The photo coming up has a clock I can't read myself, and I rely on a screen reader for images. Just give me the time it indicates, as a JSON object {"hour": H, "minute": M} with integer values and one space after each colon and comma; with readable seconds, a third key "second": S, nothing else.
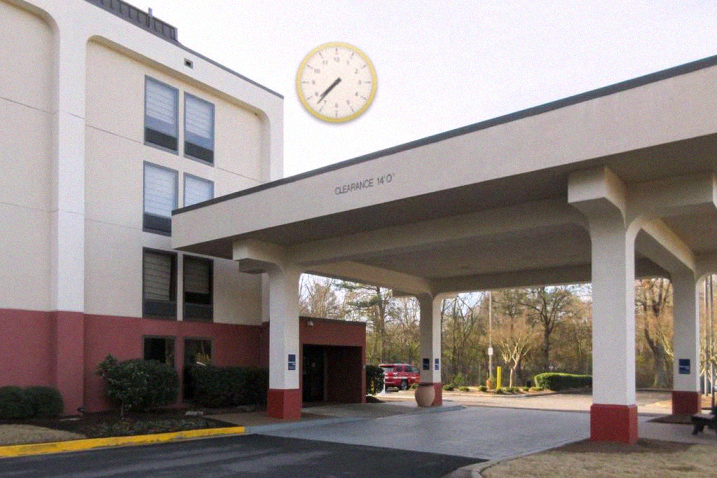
{"hour": 7, "minute": 37}
